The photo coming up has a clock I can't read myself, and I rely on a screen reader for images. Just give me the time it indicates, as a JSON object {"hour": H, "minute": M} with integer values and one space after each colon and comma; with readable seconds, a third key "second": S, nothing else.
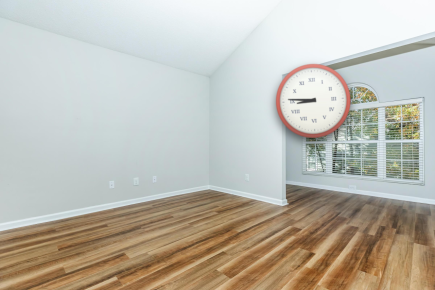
{"hour": 8, "minute": 46}
